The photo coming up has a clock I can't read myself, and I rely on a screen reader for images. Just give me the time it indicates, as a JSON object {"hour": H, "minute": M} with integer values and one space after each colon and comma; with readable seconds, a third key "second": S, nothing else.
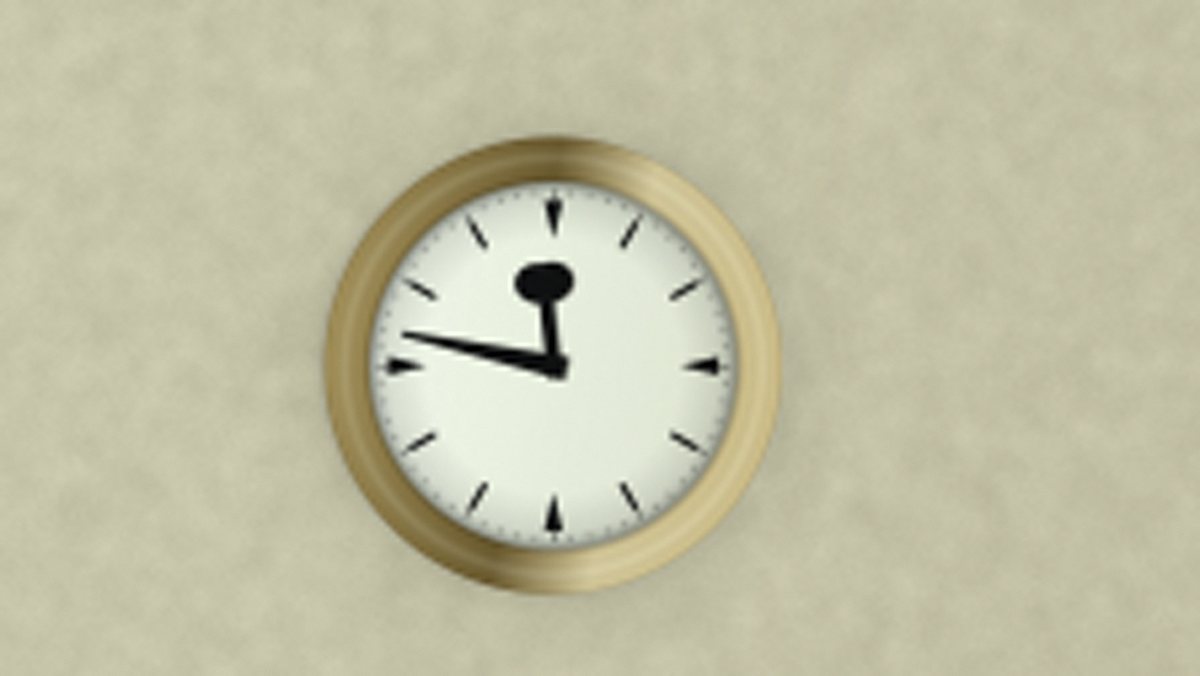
{"hour": 11, "minute": 47}
